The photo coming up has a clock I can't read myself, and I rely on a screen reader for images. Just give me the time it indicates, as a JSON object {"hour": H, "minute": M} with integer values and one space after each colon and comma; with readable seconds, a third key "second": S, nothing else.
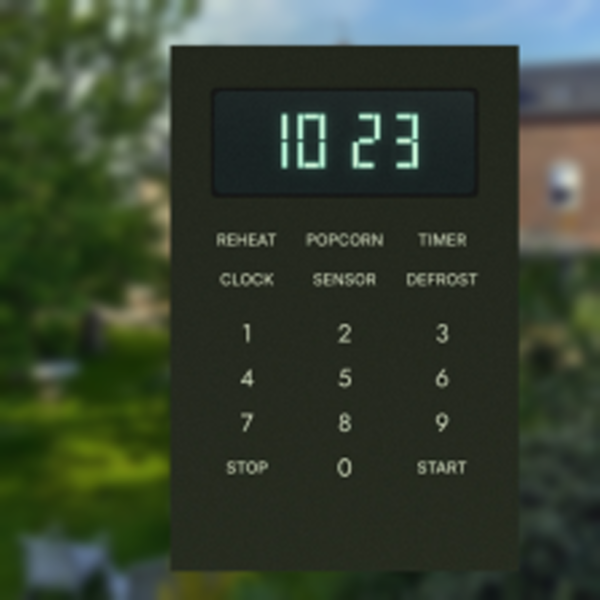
{"hour": 10, "minute": 23}
